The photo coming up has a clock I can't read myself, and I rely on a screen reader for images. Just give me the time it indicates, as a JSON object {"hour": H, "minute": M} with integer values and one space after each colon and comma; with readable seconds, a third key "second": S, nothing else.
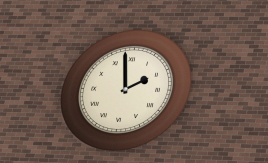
{"hour": 1, "minute": 58}
